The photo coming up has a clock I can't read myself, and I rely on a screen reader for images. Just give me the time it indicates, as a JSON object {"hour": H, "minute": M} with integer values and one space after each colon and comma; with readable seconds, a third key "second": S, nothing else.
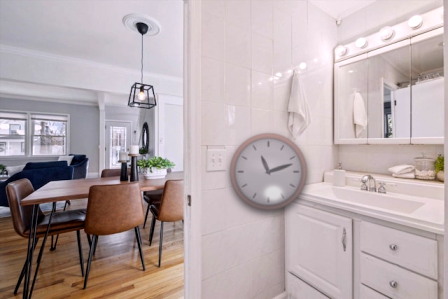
{"hour": 11, "minute": 12}
